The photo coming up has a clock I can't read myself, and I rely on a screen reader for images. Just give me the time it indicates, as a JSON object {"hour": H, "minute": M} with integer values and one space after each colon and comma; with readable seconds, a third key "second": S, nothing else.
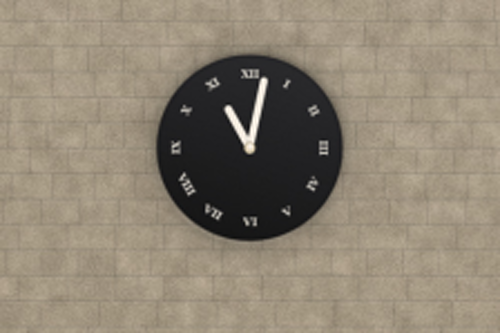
{"hour": 11, "minute": 2}
